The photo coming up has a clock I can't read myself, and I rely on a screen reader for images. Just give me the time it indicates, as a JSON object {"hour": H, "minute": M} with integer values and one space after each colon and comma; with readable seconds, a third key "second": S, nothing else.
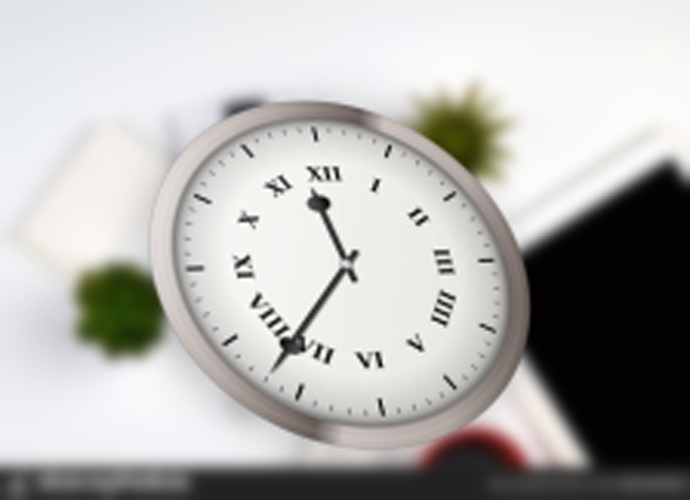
{"hour": 11, "minute": 37}
